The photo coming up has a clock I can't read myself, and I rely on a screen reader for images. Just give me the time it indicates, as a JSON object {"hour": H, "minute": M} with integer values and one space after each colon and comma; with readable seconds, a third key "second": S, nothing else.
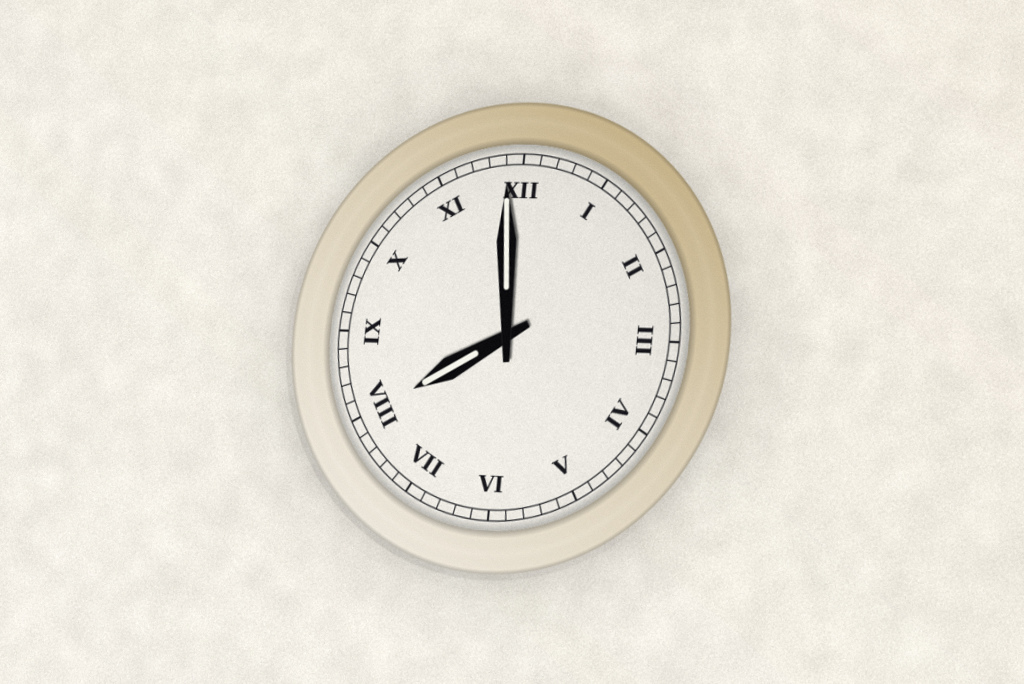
{"hour": 7, "minute": 59}
